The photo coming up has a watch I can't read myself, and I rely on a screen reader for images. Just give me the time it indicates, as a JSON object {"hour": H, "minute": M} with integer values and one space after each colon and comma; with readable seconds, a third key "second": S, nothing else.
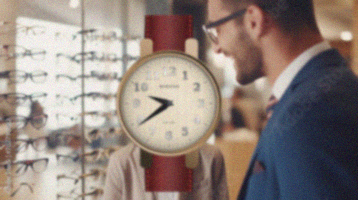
{"hour": 9, "minute": 39}
